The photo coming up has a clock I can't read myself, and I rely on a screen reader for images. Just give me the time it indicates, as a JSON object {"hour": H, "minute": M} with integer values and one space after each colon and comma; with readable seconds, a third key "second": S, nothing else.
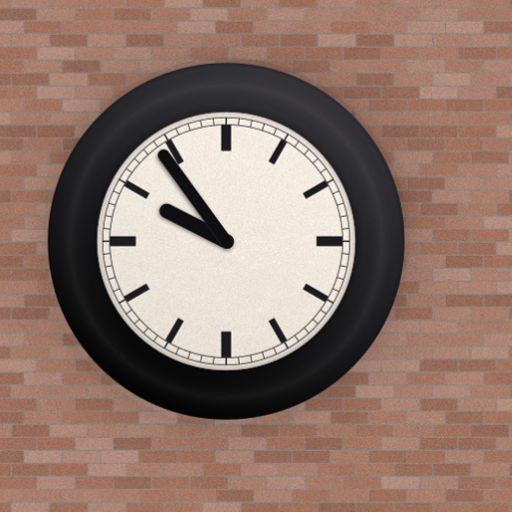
{"hour": 9, "minute": 54}
